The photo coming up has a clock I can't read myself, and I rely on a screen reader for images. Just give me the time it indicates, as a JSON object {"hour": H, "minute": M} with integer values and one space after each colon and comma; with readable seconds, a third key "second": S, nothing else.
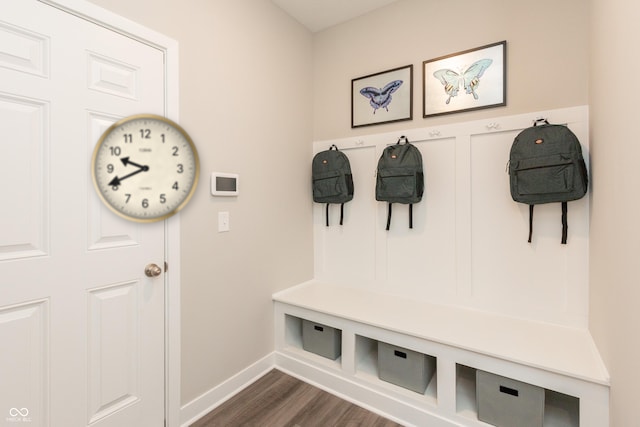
{"hour": 9, "minute": 41}
